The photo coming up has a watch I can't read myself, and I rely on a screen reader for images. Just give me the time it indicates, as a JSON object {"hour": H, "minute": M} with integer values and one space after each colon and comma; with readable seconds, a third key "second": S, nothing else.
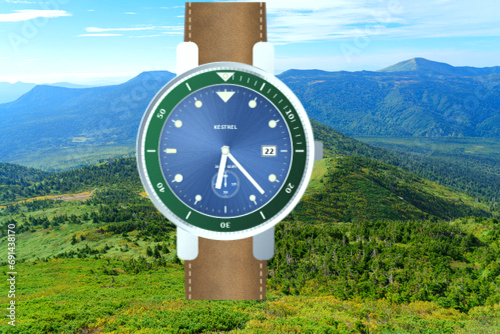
{"hour": 6, "minute": 23}
